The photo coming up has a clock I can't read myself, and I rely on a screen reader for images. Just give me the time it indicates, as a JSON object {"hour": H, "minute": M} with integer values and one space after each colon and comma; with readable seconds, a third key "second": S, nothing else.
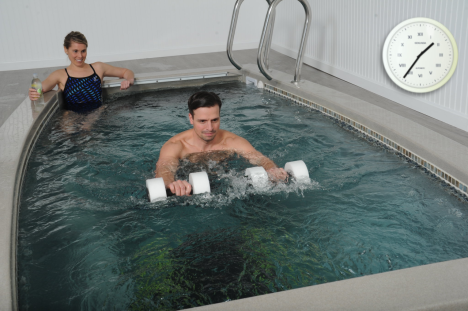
{"hour": 1, "minute": 36}
